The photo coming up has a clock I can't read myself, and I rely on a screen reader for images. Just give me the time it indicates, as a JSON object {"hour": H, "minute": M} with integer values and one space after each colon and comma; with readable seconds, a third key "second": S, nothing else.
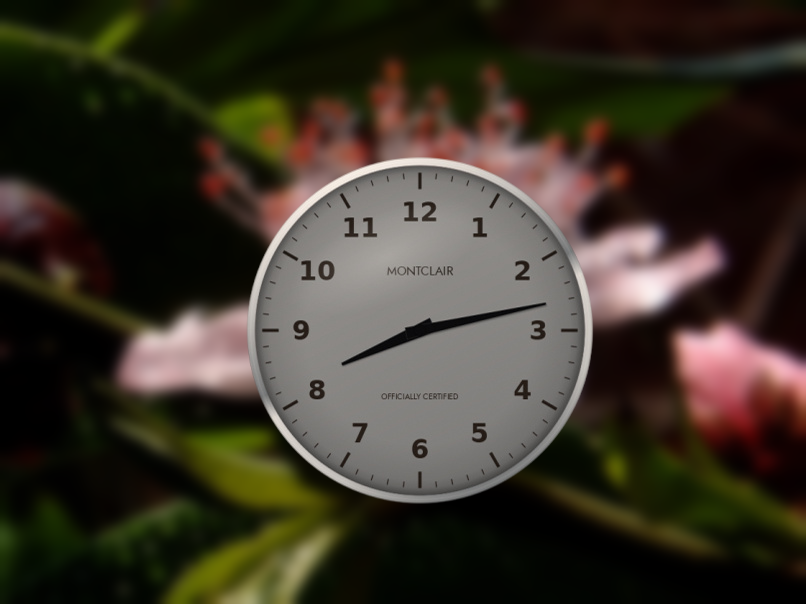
{"hour": 8, "minute": 13}
